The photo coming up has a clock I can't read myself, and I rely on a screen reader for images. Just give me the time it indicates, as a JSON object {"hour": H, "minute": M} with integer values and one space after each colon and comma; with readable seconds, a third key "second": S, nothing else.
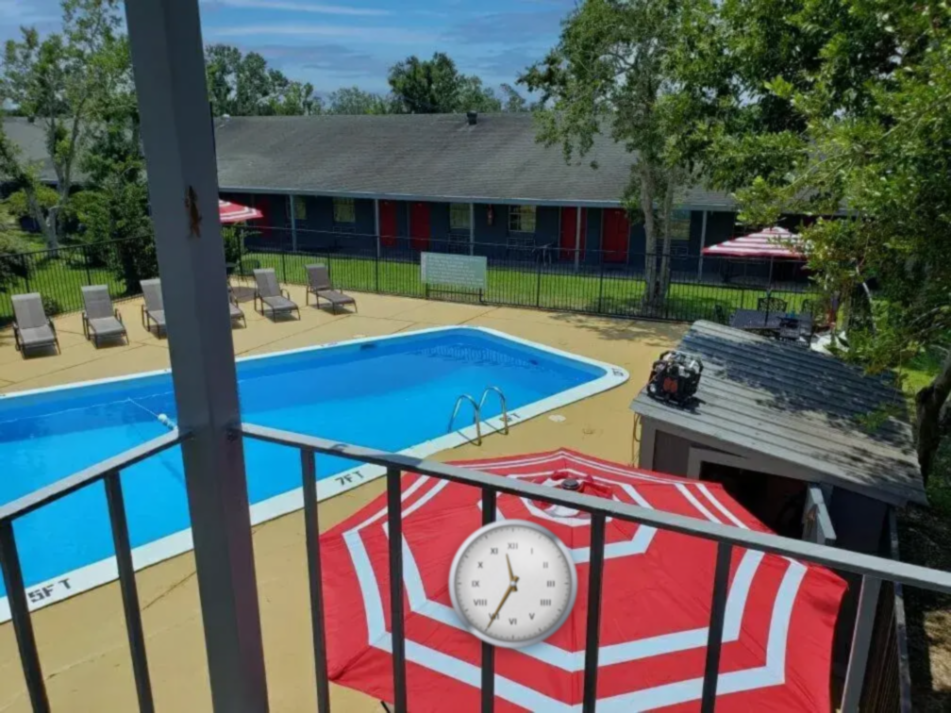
{"hour": 11, "minute": 35}
